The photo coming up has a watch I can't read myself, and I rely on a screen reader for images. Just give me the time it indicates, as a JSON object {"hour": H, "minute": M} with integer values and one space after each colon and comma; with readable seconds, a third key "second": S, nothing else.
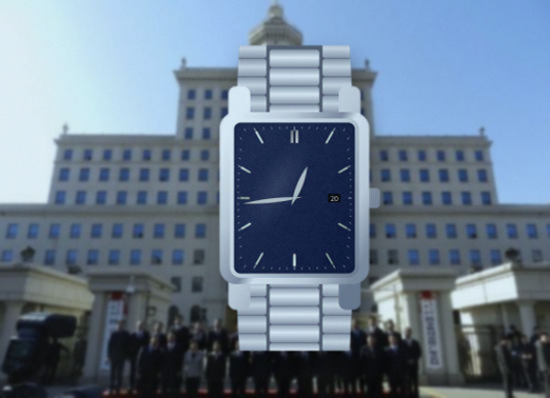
{"hour": 12, "minute": 44}
